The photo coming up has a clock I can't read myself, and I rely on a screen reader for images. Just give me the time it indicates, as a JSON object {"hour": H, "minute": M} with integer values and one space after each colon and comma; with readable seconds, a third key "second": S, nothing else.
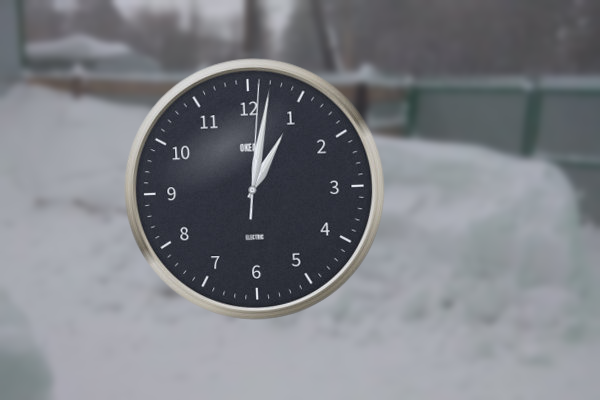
{"hour": 1, "minute": 2, "second": 1}
